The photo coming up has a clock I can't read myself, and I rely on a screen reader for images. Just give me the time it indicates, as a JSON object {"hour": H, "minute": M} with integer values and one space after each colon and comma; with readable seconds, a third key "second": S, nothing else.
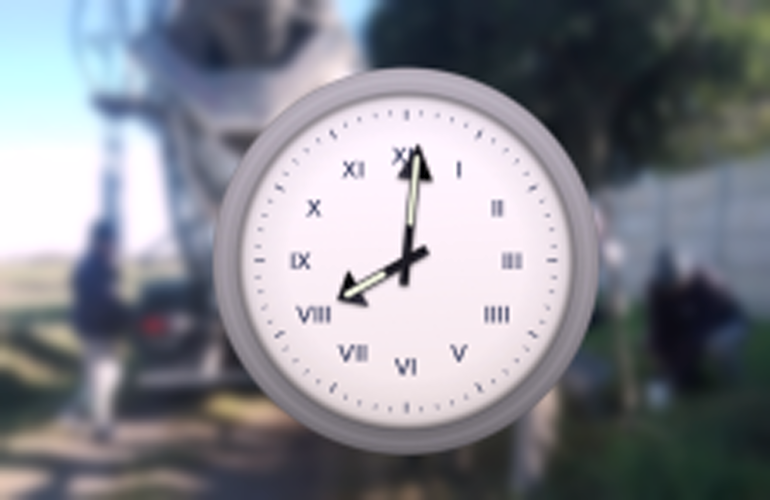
{"hour": 8, "minute": 1}
